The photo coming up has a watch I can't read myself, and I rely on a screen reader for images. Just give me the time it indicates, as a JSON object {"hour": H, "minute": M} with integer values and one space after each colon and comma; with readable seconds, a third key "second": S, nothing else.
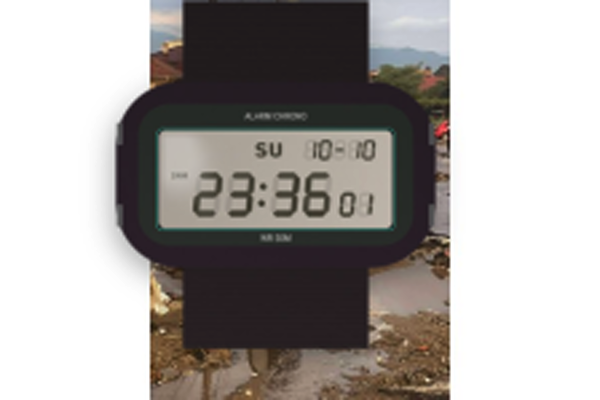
{"hour": 23, "minute": 36, "second": 1}
